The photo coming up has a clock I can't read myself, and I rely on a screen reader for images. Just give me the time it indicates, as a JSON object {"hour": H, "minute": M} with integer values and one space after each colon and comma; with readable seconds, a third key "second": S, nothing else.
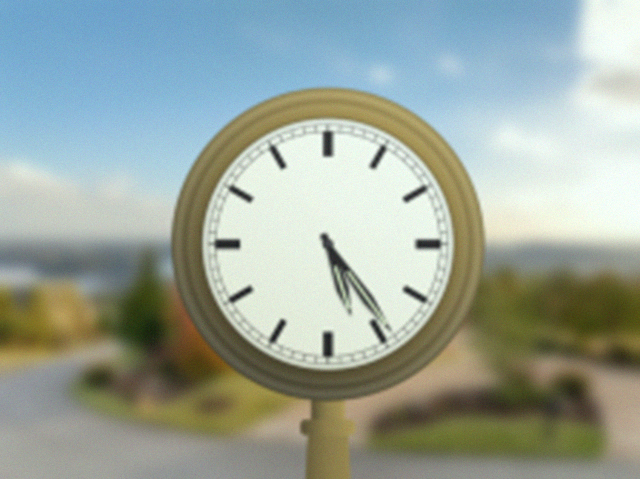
{"hour": 5, "minute": 24}
